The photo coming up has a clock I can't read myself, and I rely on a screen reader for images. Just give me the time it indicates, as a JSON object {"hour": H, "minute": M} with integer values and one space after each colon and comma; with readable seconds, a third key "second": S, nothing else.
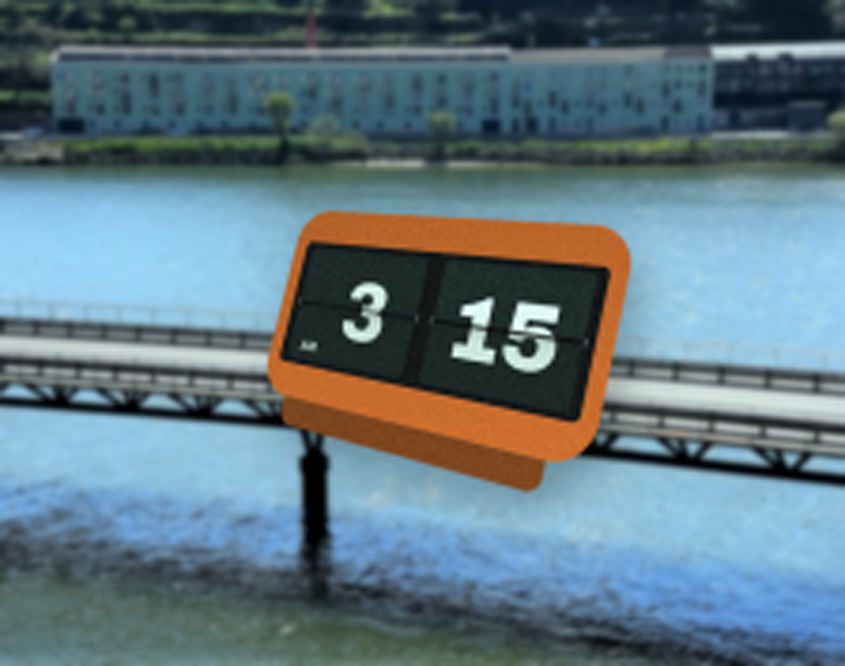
{"hour": 3, "minute": 15}
